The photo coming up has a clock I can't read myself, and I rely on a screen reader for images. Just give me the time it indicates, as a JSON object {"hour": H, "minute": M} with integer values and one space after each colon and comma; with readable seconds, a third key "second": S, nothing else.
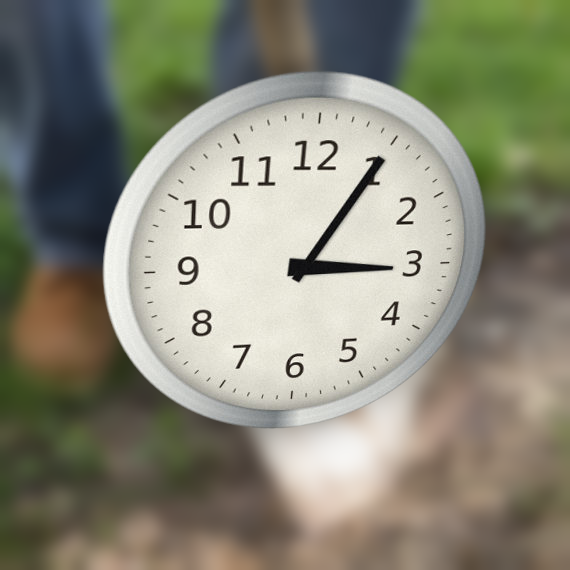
{"hour": 3, "minute": 5}
